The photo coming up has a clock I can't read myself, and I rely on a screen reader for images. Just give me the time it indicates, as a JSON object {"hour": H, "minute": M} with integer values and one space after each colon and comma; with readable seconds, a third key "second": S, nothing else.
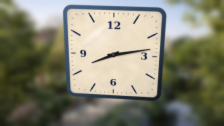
{"hour": 8, "minute": 13}
